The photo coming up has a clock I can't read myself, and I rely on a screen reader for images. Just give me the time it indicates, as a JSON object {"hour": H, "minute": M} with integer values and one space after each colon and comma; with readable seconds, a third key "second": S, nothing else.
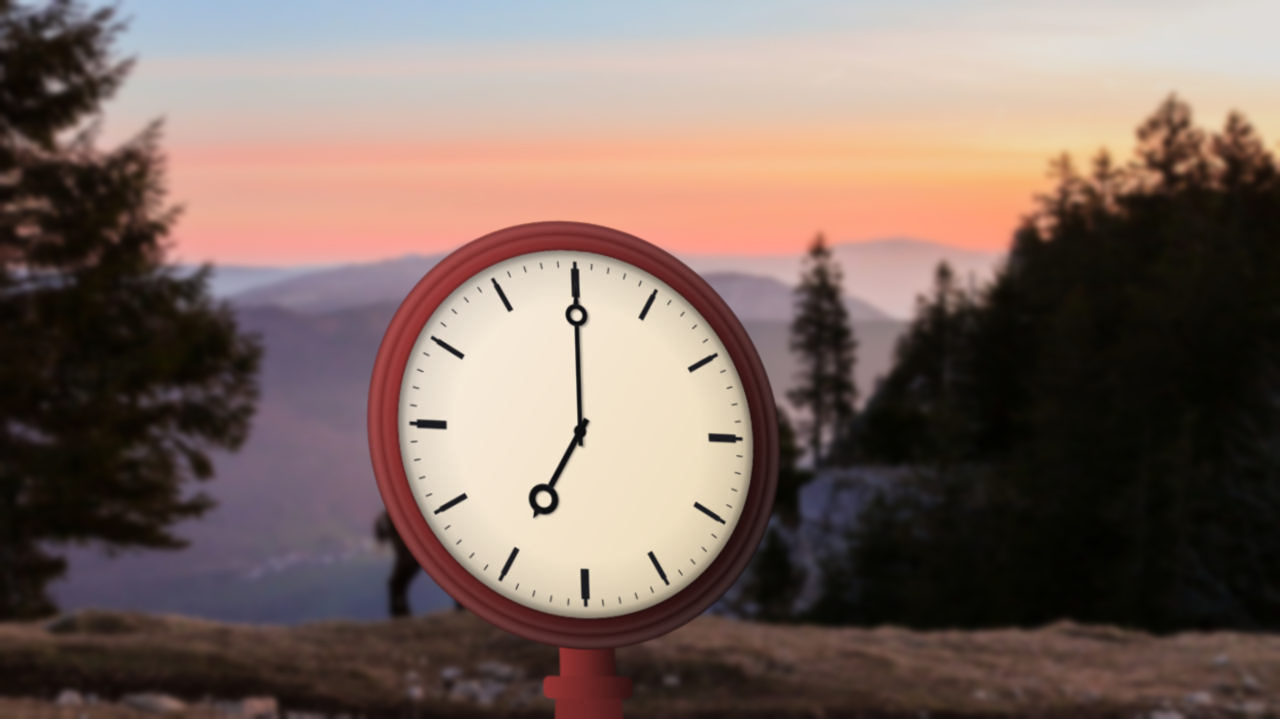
{"hour": 7, "minute": 0}
